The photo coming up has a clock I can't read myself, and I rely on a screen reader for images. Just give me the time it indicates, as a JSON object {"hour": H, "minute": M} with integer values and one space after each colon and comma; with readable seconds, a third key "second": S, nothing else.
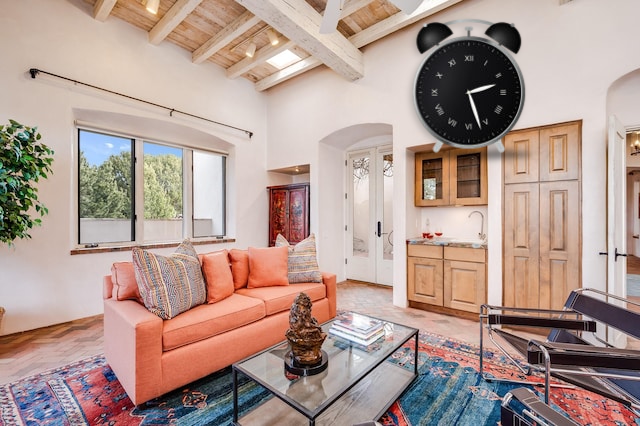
{"hour": 2, "minute": 27}
